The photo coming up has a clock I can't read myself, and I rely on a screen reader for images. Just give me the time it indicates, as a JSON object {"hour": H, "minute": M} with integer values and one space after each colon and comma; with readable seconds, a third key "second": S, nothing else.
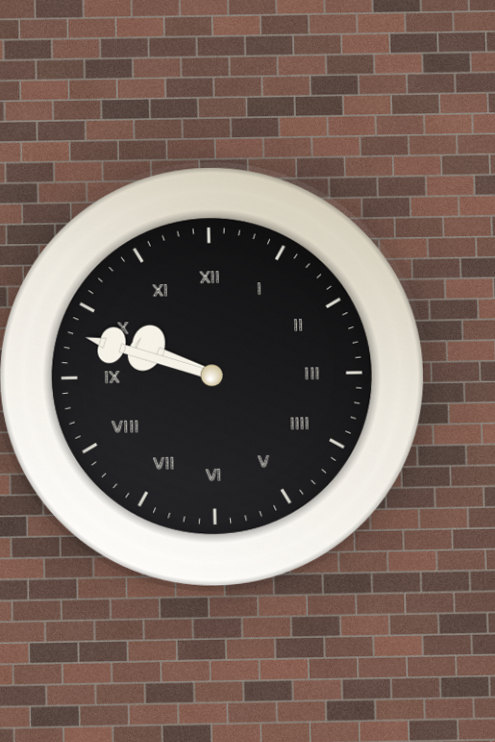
{"hour": 9, "minute": 48}
